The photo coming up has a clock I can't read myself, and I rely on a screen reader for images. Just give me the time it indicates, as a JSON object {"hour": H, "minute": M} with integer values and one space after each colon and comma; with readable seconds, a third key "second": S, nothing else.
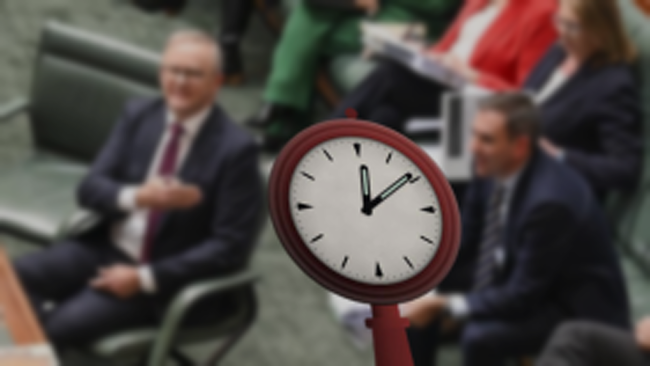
{"hour": 12, "minute": 9}
